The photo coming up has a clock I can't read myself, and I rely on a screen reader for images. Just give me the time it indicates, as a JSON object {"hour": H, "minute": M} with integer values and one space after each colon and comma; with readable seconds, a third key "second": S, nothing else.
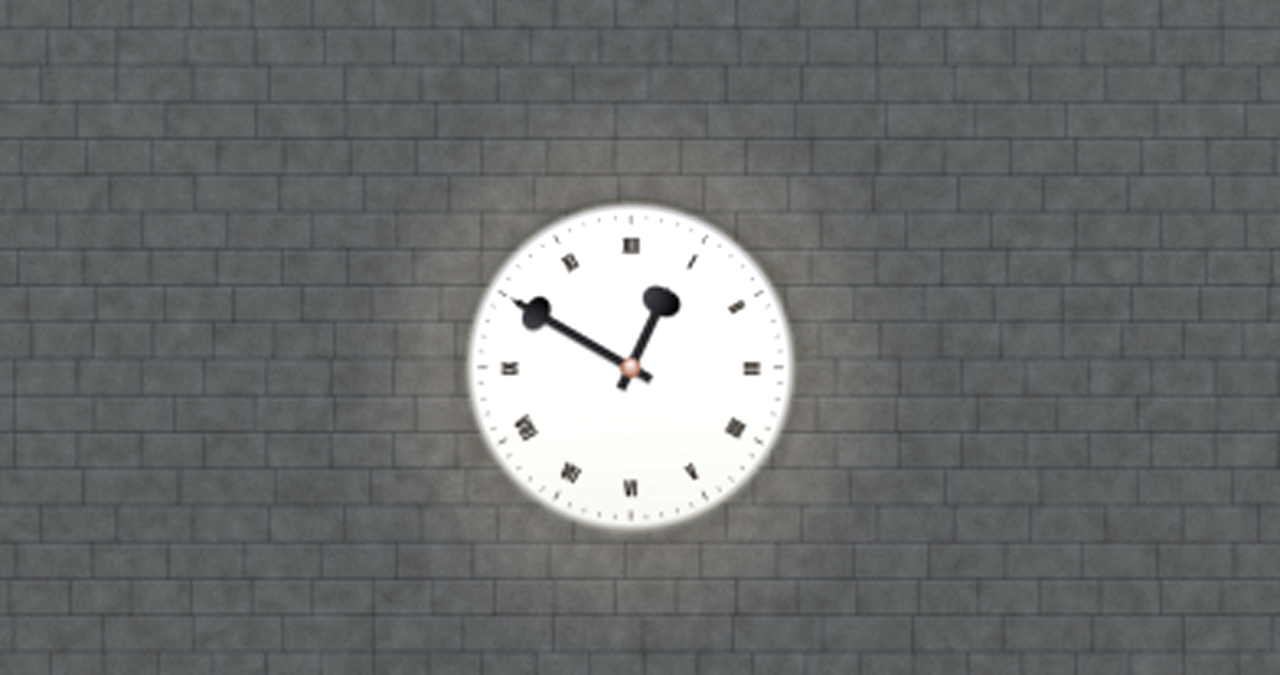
{"hour": 12, "minute": 50}
